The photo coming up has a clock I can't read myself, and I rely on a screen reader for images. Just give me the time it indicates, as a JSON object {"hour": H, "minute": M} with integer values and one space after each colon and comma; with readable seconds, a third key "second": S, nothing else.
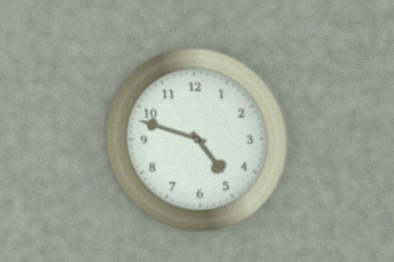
{"hour": 4, "minute": 48}
